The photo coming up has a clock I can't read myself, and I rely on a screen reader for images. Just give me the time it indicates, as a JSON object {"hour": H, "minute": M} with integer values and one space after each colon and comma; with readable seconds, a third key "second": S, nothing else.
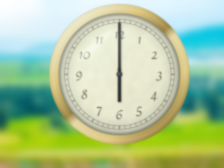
{"hour": 6, "minute": 0}
